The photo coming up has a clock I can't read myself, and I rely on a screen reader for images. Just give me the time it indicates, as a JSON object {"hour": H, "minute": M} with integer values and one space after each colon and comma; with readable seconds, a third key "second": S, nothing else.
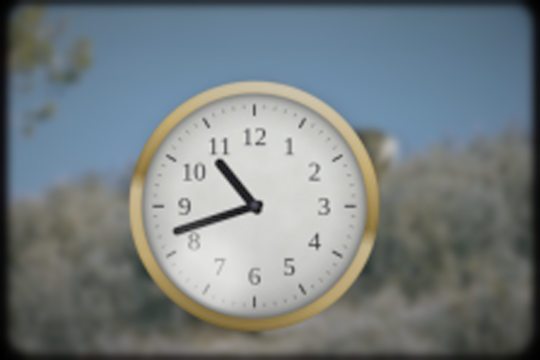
{"hour": 10, "minute": 42}
